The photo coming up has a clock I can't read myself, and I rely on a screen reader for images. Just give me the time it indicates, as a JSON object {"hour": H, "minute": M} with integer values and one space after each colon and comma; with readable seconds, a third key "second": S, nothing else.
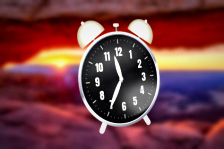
{"hour": 11, "minute": 35}
